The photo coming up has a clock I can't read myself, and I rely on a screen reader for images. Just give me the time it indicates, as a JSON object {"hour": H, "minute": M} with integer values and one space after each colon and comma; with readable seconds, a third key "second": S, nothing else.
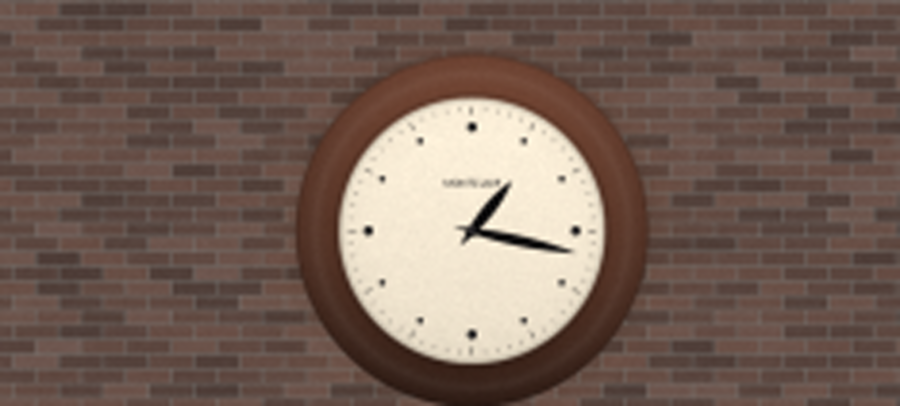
{"hour": 1, "minute": 17}
